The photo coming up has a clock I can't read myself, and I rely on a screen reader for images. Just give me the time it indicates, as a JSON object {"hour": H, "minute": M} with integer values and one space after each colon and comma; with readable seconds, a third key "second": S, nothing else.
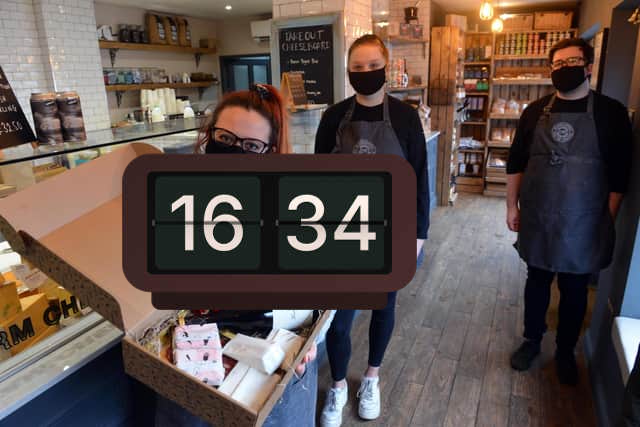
{"hour": 16, "minute": 34}
